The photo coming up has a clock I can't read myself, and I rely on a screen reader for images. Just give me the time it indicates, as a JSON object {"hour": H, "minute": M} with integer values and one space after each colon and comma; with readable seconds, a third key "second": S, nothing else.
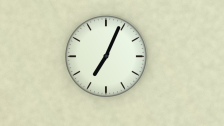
{"hour": 7, "minute": 4}
